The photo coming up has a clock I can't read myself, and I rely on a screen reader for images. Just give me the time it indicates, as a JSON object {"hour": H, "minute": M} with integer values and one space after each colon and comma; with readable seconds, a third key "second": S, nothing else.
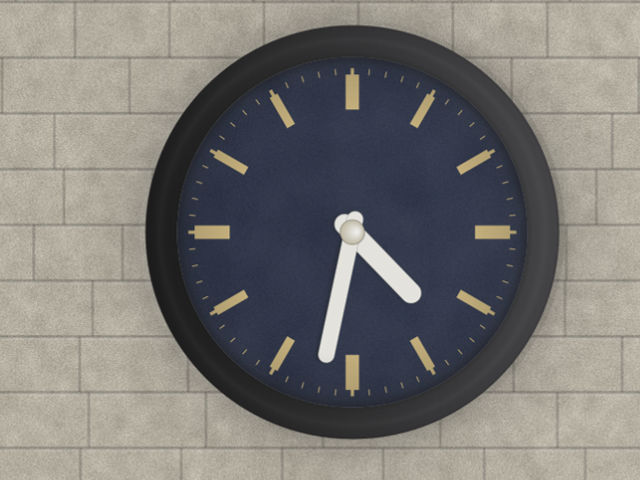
{"hour": 4, "minute": 32}
